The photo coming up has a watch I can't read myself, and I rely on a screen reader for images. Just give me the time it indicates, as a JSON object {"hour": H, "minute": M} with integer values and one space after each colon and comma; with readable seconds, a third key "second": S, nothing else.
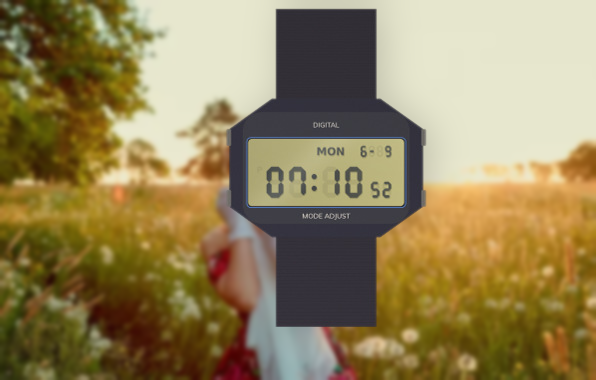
{"hour": 7, "minute": 10, "second": 52}
